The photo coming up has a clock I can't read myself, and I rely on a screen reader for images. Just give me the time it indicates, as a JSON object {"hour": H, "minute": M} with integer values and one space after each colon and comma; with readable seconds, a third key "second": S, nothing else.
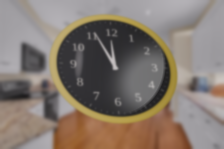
{"hour": 11, "minute": 56}
